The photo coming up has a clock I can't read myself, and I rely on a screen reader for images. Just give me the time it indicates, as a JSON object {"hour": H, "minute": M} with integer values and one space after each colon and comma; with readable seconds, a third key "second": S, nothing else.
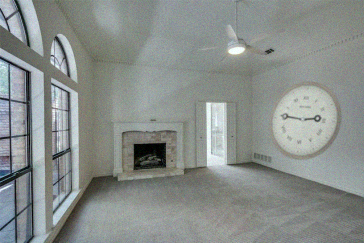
{"hour": 2, "minute": 46}
